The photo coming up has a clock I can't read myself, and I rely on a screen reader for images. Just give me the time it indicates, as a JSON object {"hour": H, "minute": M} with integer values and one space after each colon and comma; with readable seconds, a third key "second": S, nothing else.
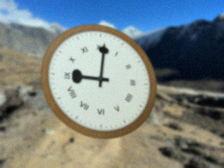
{"hour": 9, "minute": 1}
